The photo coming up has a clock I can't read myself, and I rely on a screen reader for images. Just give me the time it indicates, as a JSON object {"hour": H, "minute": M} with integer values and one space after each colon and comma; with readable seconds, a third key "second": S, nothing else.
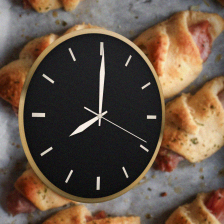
{"hour": 8, "minute": 0, "second": 19}
